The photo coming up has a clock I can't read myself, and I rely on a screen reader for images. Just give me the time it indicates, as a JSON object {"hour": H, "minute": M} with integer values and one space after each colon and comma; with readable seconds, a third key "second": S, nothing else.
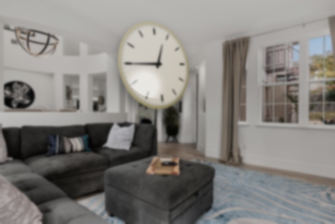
{"hour": 12, "minute": 45}
